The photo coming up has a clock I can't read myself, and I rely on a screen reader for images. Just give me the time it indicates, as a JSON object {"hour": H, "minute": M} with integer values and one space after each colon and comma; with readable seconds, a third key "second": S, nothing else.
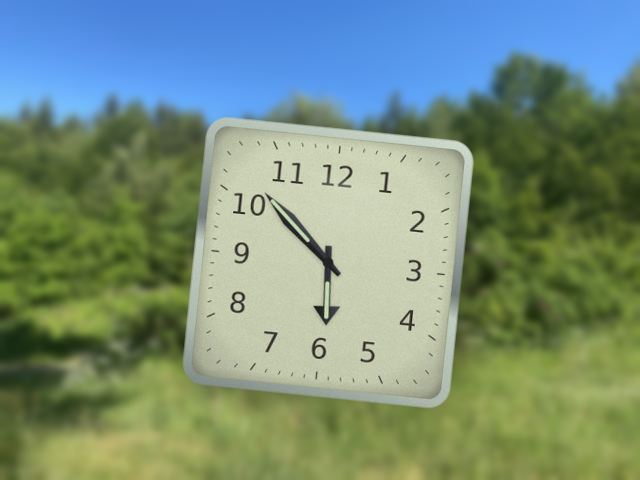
{"hour": 5, "minute": 52}
